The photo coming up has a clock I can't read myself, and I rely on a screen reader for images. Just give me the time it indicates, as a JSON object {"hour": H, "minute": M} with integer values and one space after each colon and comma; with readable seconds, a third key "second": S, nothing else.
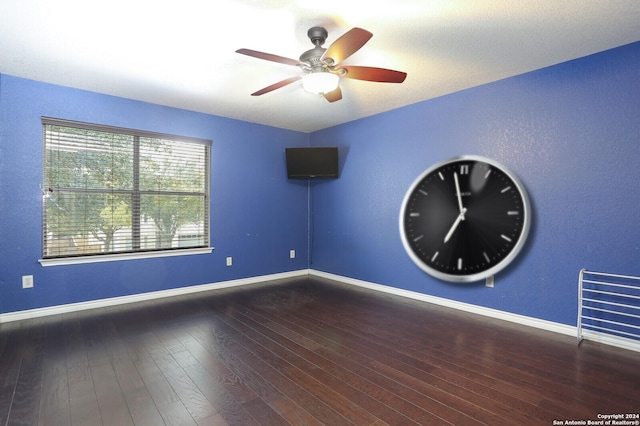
{"hour": 6, "minute": 58}
